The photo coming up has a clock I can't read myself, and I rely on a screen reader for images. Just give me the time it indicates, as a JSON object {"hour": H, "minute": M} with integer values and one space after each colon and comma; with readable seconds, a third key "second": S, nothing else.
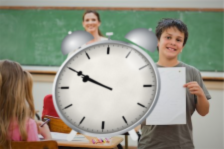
{"hour": 9, "minute": 50}
